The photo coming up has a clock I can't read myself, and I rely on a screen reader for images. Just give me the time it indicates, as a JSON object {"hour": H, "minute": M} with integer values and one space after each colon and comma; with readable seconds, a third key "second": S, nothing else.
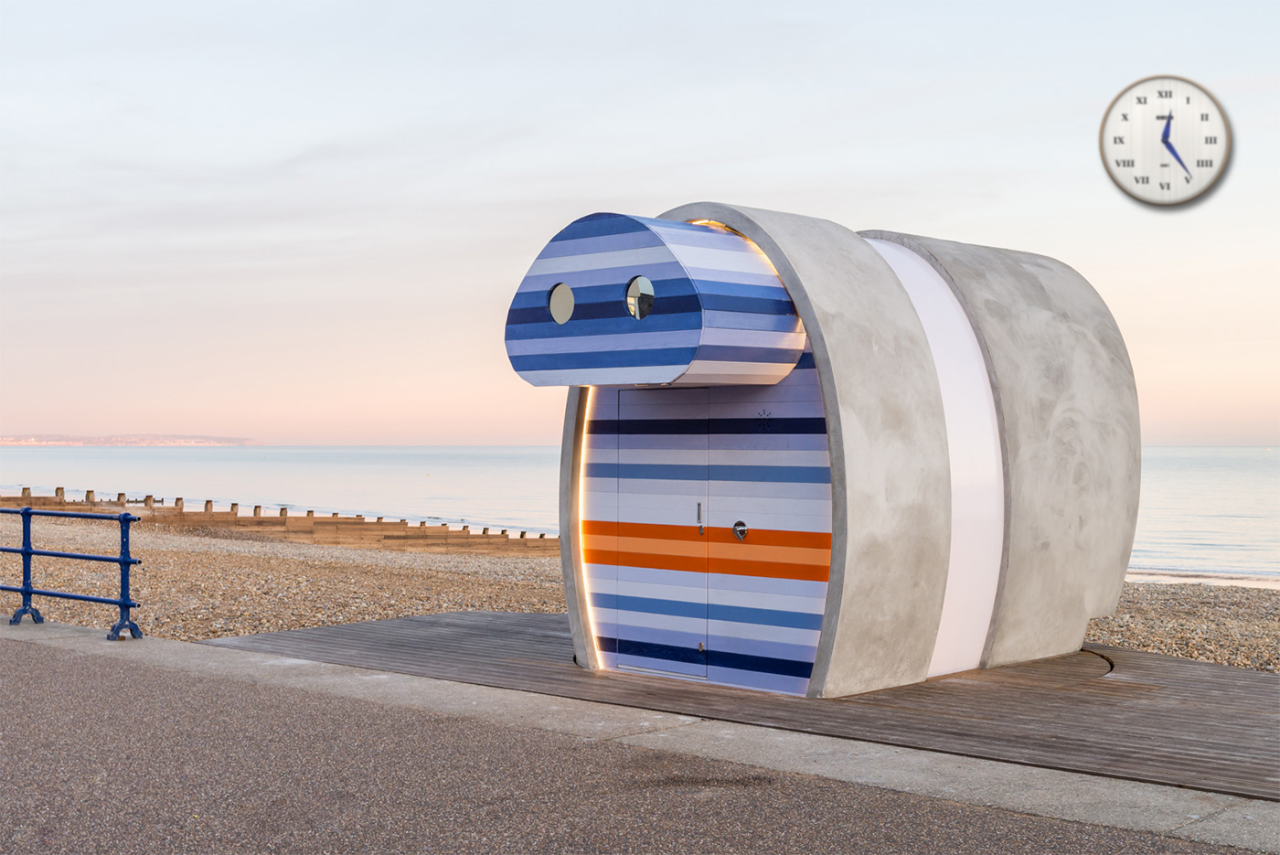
{"hour": 12, "minute": 24}
